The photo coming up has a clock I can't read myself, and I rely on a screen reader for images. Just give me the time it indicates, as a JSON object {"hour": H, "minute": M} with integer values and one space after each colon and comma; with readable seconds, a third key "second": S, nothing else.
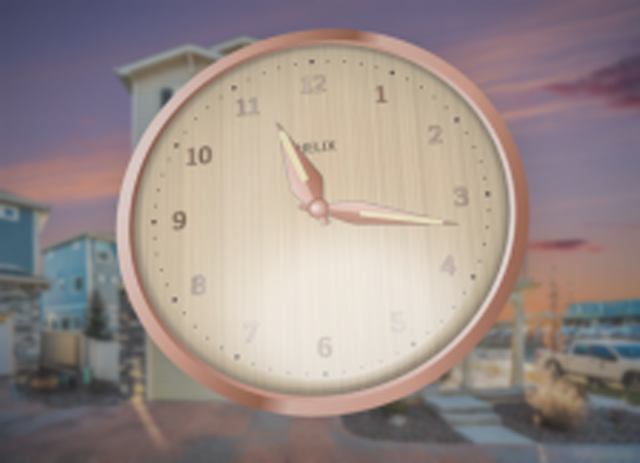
{"hour": 11, "minute": 17}
